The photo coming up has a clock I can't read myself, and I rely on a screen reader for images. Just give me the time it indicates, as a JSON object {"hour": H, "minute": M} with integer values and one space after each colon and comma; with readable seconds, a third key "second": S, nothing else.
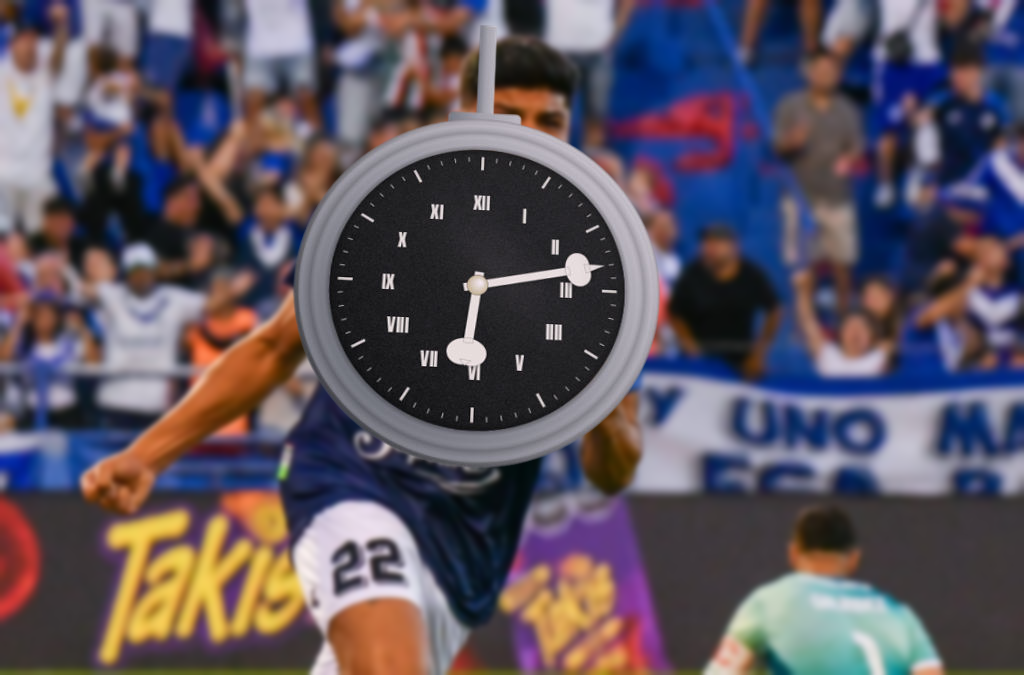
{"hour": 6, "minute": 13}
